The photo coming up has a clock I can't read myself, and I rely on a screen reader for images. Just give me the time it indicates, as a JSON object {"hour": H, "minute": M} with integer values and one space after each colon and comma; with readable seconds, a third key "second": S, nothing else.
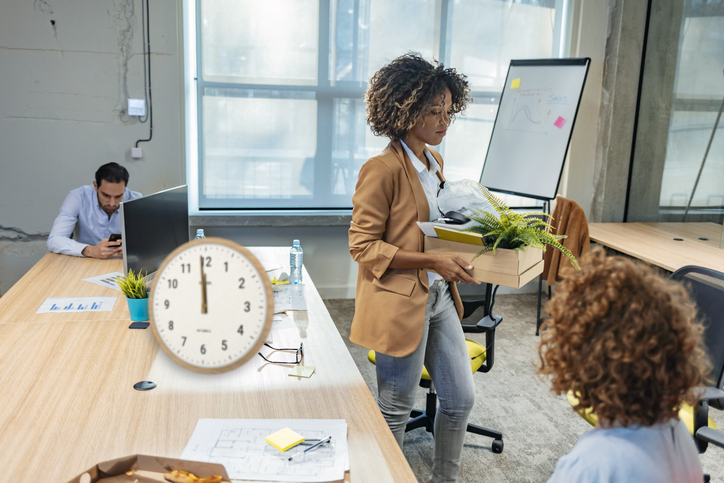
{"hour": 11, "minute": 59}
